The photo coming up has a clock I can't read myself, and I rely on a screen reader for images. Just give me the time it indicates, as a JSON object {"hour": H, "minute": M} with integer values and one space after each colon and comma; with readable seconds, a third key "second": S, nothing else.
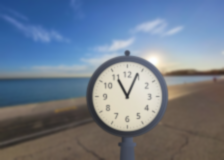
{"hour": 11, "minute": 4}
